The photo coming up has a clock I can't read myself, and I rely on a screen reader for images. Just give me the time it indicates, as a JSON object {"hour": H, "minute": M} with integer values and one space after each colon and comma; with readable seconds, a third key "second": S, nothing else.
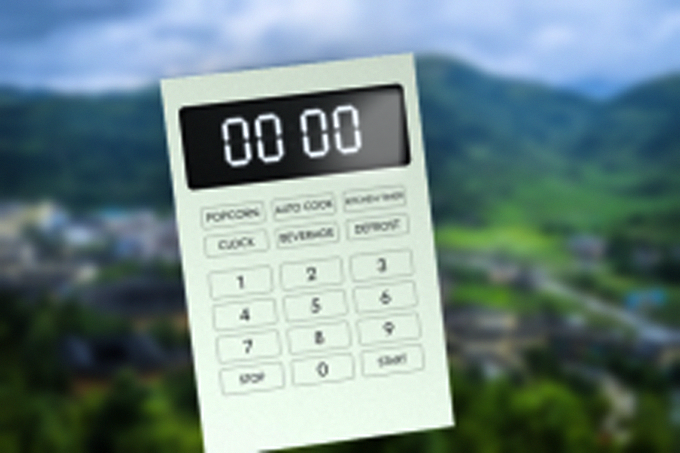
{"hour": 0, "minute": 0}
